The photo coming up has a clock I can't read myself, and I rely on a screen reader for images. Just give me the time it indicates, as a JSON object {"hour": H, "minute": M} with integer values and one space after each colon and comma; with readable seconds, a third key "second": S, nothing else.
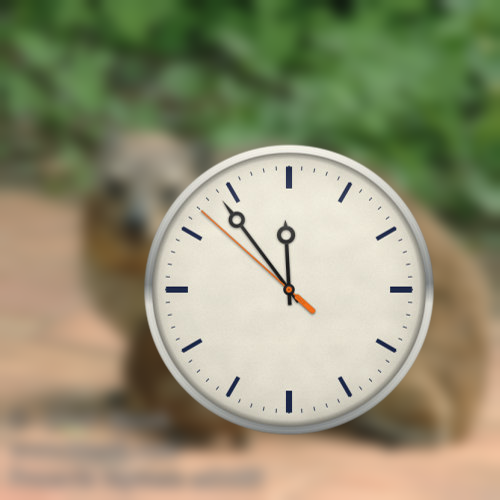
{"hour": 11, "minute": 53, "second": 52}
